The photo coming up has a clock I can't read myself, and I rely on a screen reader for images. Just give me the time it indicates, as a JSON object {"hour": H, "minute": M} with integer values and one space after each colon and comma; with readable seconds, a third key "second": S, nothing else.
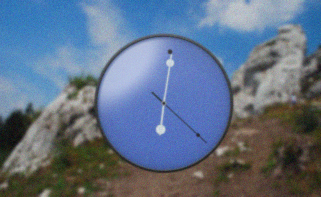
{"hour": 6, "minute": 0, "second": 21}
